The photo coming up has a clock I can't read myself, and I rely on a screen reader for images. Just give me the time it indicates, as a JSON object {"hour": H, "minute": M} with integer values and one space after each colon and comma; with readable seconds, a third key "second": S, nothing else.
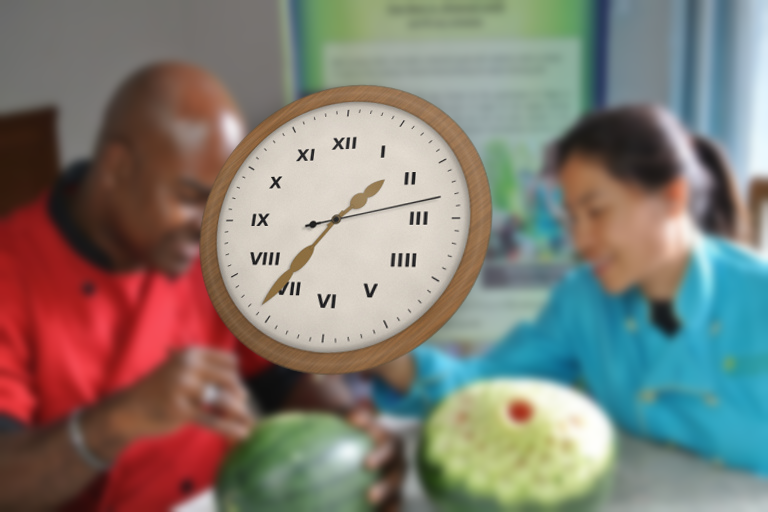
{"hour": 1, "minute": 36, "second": 13}
